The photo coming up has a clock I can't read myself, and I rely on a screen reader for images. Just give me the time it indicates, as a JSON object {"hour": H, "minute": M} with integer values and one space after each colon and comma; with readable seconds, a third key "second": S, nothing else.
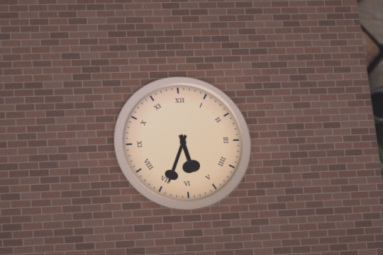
{"hour": 5, "minute": 34}
